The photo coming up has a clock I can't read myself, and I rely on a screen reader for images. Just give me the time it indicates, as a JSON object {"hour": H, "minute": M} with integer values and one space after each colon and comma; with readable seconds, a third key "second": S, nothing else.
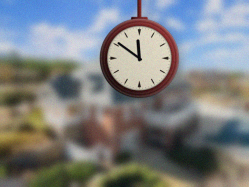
{"hour": 11, "minute": 51}
